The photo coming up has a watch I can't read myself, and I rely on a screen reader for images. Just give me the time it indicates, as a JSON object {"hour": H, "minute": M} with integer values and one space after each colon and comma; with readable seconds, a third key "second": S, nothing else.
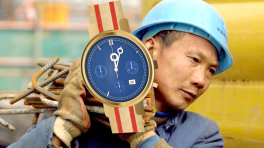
{"hour": 12, "minute": 4}
